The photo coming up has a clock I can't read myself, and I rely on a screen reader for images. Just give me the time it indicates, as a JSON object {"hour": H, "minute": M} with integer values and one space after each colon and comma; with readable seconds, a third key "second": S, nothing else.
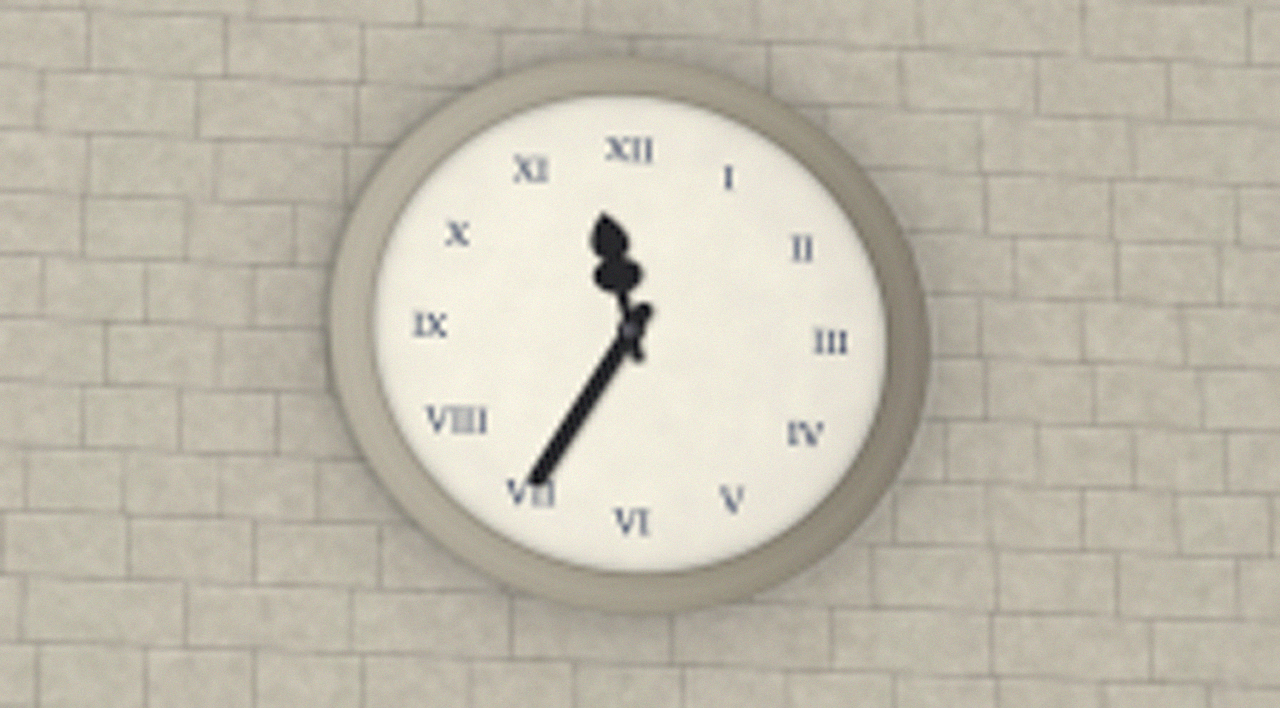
{"hour": 11, "minute": 35}
